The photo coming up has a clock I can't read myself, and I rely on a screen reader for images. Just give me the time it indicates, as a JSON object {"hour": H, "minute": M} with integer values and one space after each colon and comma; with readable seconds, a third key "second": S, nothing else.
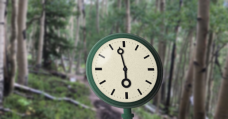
{"hour": 5, "minute": 58}
